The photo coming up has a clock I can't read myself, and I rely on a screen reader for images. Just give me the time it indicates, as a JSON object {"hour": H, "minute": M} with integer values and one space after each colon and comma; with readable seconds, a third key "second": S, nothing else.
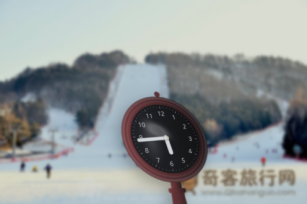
{"hour": 5, "minute": 44}
